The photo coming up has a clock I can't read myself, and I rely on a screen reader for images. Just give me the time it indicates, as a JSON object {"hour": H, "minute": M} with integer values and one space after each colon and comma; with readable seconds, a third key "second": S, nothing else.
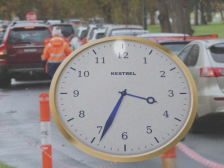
{"hour": 3, "minute": 34}
